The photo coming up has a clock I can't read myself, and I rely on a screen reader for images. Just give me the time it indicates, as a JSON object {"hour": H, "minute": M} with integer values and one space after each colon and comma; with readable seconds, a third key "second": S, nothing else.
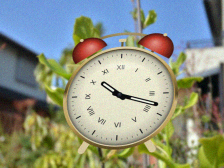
{"hour": 10, "minute": 18}
